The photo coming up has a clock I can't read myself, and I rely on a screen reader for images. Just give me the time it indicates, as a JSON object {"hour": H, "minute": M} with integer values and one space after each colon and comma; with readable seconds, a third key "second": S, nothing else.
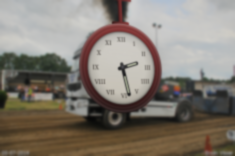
{"hour": 2, "minute": 28}
